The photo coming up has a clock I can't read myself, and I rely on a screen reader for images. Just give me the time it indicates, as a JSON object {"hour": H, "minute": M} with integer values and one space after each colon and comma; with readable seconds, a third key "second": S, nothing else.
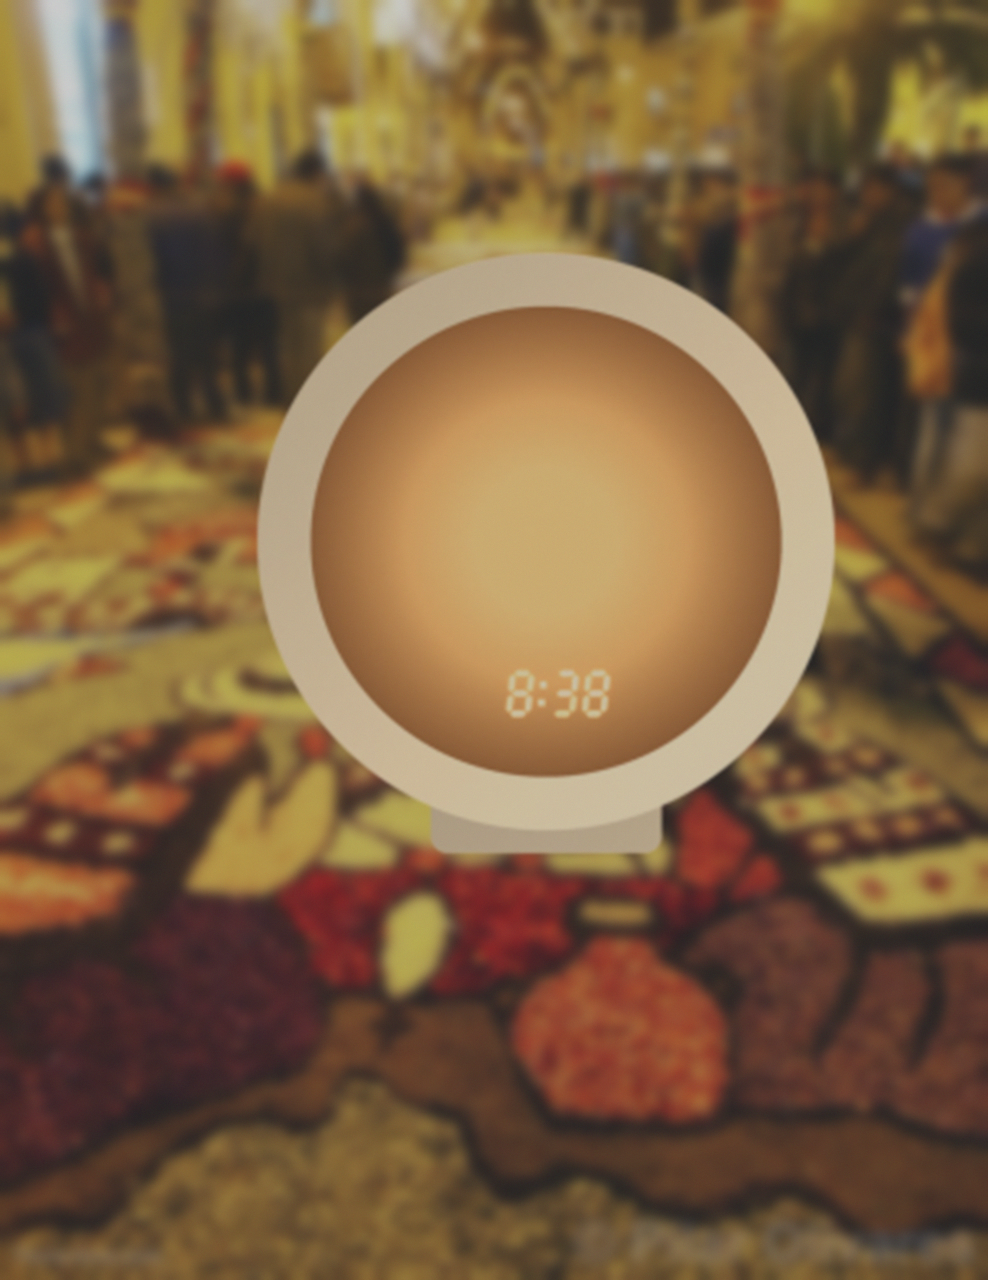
{"hour": 8, "minute": 38}
